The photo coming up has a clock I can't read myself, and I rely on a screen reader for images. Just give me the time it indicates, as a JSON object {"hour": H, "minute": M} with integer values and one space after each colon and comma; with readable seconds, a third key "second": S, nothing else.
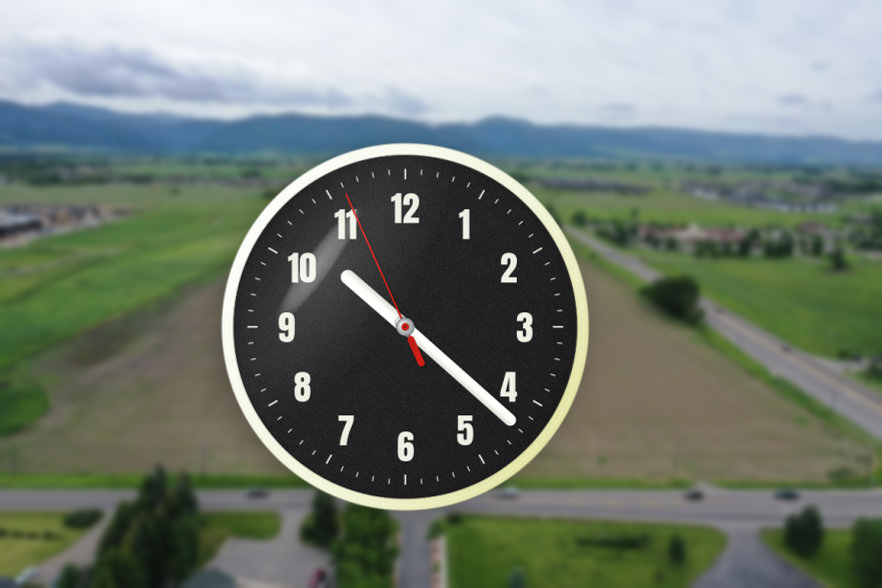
{"hour": 10, "minute": 21, "second": 56}
